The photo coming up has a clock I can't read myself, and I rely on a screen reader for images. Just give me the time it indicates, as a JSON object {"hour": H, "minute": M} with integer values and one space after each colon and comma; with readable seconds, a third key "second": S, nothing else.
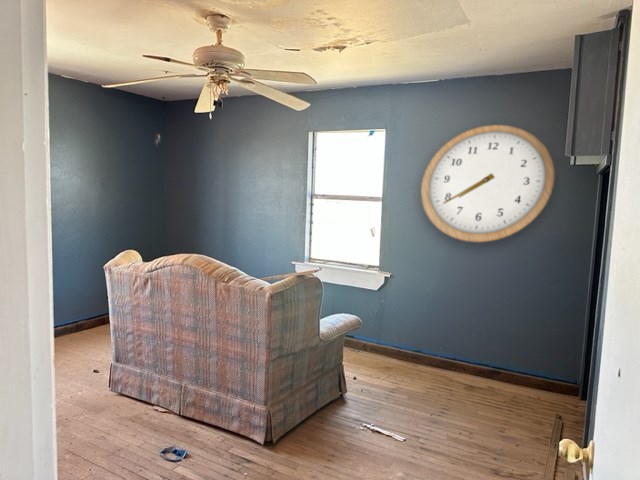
{"hour": 7, "minute": 39}
